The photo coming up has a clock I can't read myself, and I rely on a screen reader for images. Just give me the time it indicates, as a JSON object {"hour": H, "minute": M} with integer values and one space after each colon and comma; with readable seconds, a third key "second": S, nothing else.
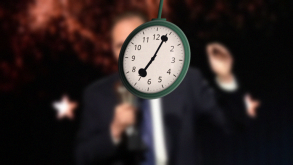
{"hour": 7, "minute": 4}
